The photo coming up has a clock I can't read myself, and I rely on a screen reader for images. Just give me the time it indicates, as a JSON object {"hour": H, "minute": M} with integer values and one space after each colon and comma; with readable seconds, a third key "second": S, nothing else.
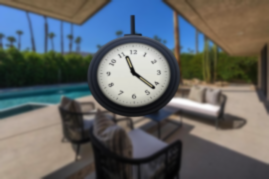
{"hour": 11, "minute": 22}
